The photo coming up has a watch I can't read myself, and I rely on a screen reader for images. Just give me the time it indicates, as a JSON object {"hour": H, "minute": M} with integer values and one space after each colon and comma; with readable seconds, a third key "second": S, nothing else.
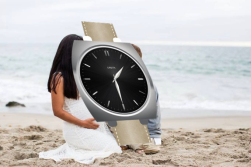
{"hour": 1, "minute": 30}
